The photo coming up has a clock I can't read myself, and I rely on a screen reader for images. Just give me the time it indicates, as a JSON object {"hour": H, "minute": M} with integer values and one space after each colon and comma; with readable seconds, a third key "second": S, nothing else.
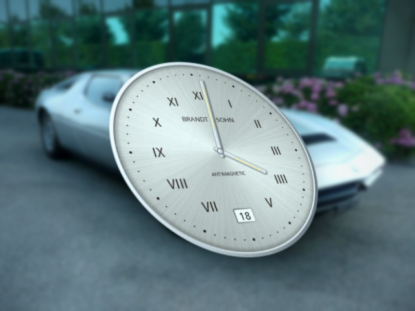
{"hour": 4, "minute": 1}
